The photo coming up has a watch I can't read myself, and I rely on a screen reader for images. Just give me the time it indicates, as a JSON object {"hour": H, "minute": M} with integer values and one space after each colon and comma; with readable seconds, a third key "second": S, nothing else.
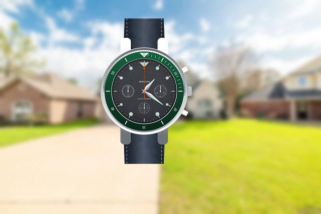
{"hour": 1, "minute": 21}
